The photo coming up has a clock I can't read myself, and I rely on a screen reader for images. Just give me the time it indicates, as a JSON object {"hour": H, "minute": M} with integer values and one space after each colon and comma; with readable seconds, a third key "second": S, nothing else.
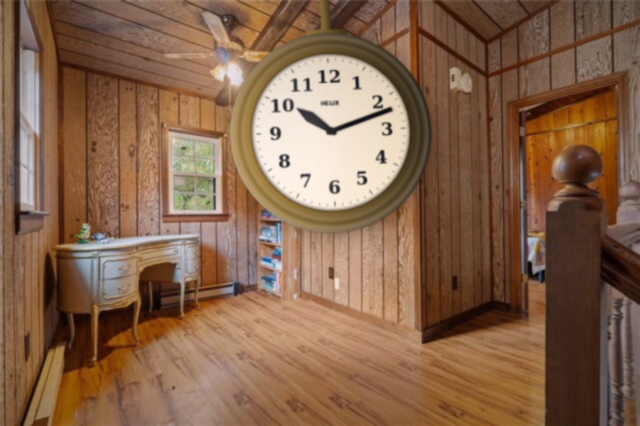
{"hour": 10, "minute": 12}
